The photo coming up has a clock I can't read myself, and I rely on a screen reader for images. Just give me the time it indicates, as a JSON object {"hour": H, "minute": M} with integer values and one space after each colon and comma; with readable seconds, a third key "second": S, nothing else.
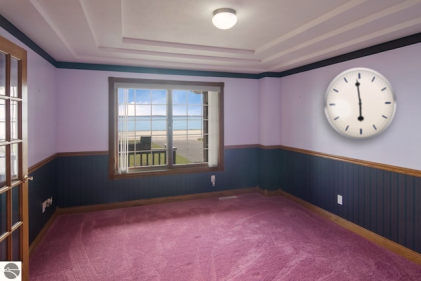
{"hour": 5, "minute": 59}
